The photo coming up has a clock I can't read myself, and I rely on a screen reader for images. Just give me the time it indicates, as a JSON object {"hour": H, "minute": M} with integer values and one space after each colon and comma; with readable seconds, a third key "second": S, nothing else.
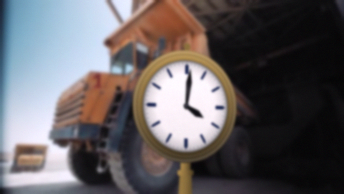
{"hour": 4, "minute": 1}
